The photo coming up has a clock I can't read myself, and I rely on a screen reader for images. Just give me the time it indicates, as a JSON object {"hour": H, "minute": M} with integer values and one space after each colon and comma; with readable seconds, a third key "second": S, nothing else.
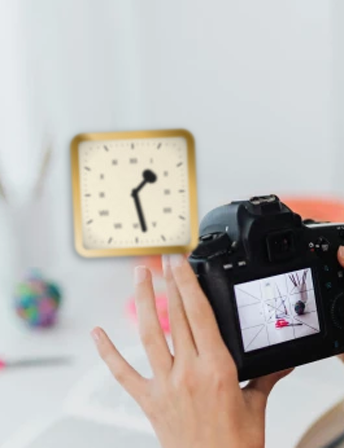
{"hour": 1, "minute": 28}
